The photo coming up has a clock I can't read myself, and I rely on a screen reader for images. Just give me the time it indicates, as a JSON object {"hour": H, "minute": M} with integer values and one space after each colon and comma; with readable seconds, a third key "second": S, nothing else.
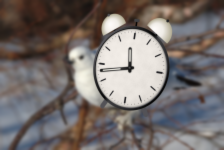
{"hour": 11, "minute": 43}
